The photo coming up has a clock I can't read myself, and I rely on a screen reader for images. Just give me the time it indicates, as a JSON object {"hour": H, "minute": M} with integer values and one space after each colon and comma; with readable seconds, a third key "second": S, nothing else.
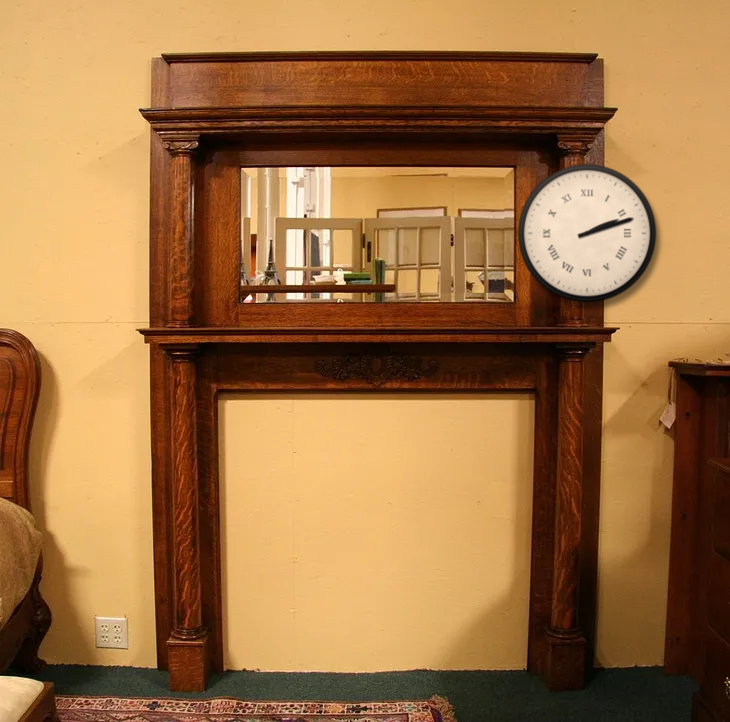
{"hour": 2, "minute": 12}
